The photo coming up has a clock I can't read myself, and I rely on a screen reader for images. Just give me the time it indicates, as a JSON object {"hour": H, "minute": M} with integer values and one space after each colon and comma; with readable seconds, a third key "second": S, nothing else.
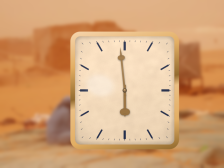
{"hour": 5, "minute": 59}
